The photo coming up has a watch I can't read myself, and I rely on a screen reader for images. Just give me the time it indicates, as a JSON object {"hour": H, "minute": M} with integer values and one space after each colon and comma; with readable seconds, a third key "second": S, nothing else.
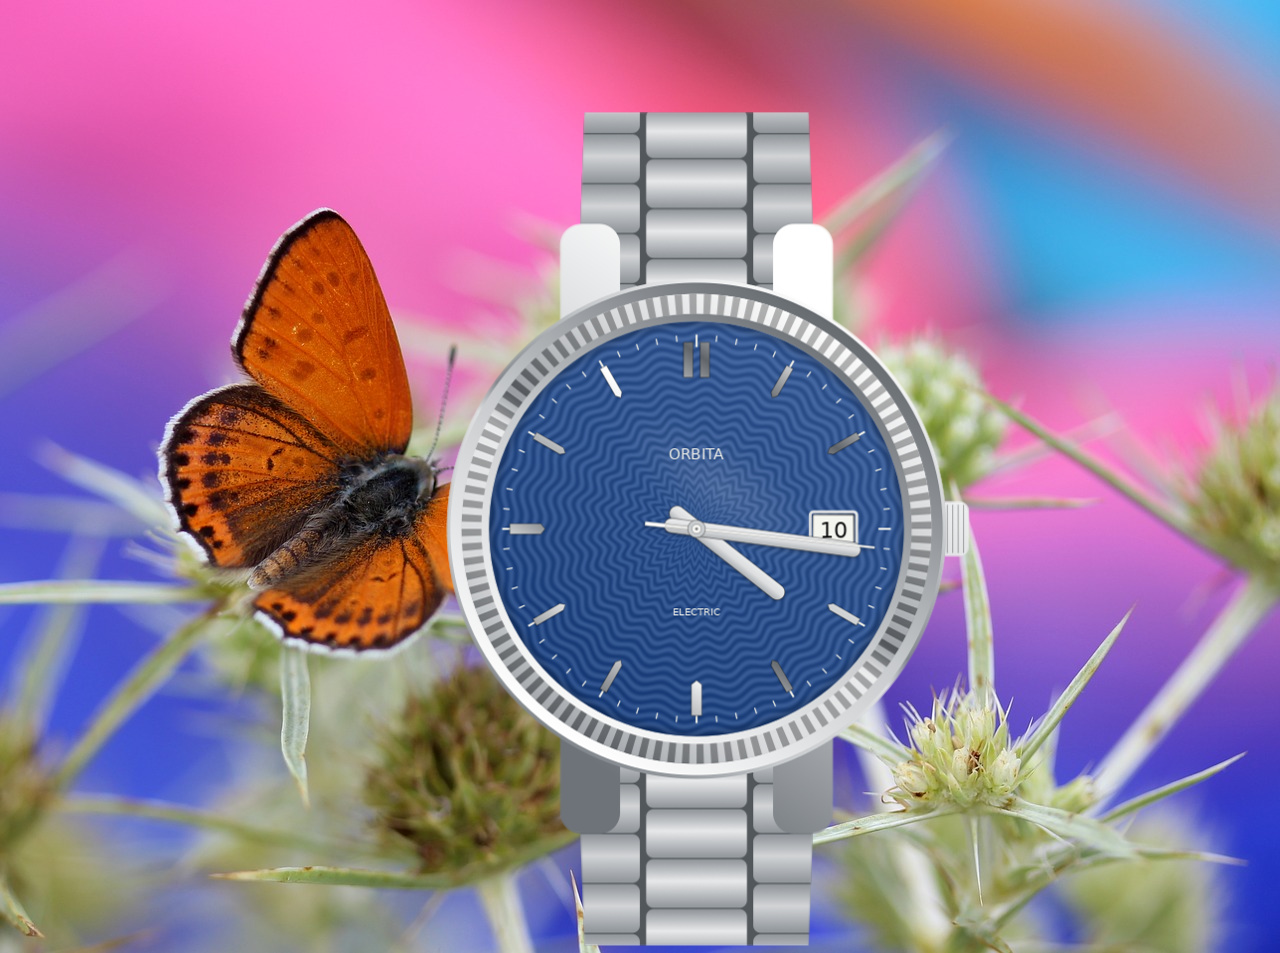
{"hour": 4, "minute": 16, "second": 16}
